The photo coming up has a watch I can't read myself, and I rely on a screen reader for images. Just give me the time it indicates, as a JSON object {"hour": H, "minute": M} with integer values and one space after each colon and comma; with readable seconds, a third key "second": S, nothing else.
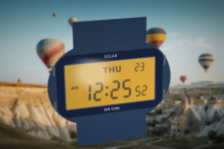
{"hour": 12, "minute": 25, "second": 52}
